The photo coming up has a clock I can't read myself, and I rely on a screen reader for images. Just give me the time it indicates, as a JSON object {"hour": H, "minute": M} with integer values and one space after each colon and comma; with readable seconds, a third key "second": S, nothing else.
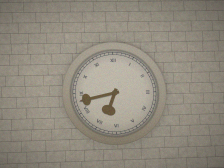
{"hour": 6, "minute": 43}
